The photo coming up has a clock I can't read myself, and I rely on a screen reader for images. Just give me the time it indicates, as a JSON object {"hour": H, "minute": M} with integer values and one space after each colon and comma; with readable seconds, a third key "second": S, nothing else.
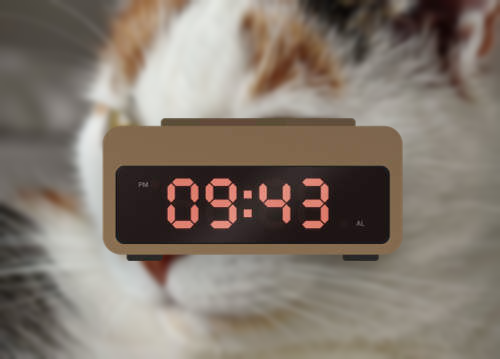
{"hour": 9, "minute": 43}
